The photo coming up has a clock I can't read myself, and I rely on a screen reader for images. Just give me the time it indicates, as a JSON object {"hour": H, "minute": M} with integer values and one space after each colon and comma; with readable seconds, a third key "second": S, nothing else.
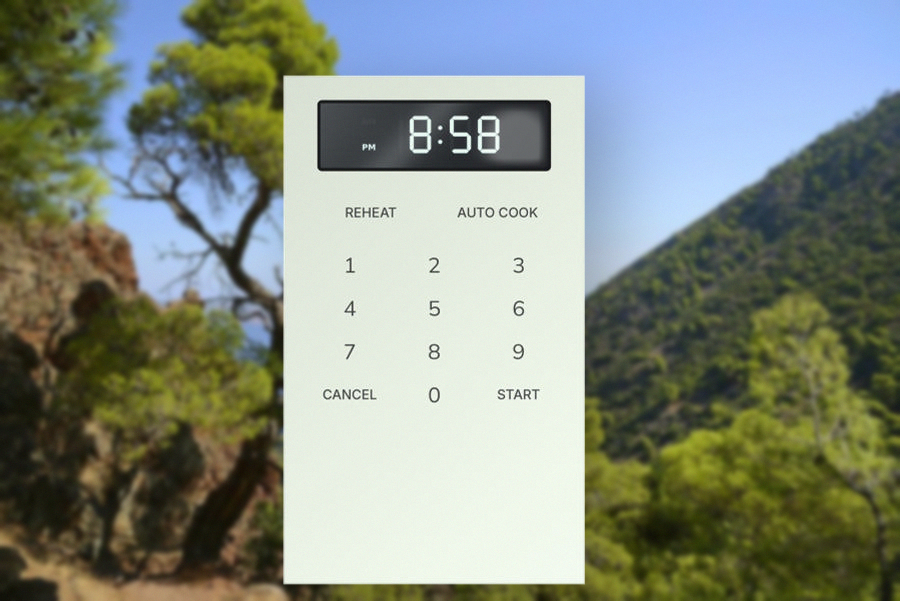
{"hour": 8, "minute": 58}
